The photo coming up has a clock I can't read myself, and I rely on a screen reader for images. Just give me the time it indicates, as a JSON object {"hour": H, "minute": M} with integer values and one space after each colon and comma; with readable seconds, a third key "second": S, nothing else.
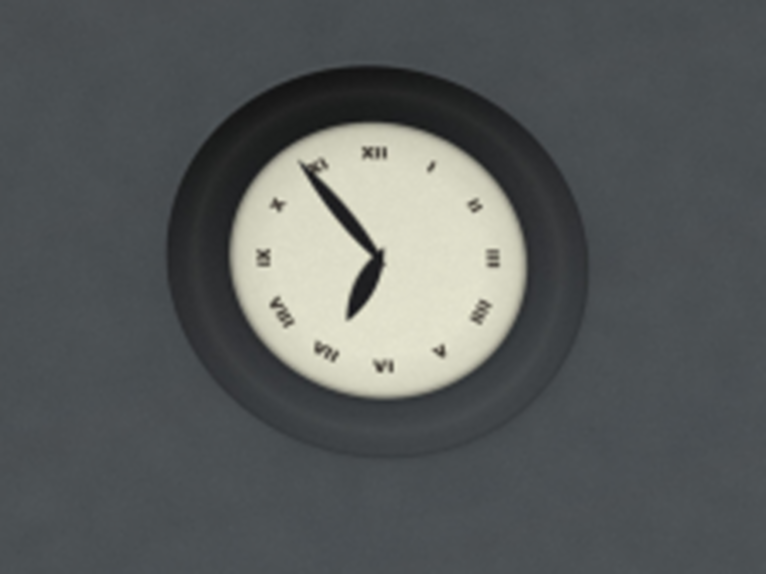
{"hour": 6, "minute": 54}
